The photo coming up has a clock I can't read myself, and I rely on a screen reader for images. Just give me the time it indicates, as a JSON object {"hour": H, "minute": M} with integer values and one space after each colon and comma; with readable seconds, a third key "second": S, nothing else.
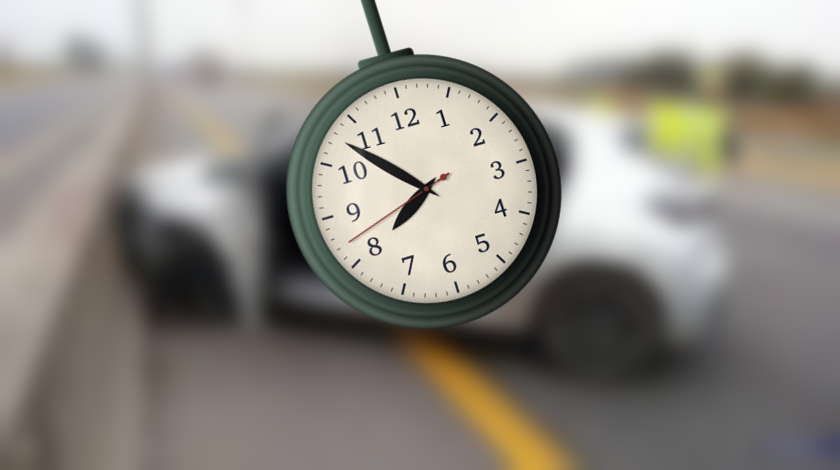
{"hour": 7, "minute": 52, "second": 42}
